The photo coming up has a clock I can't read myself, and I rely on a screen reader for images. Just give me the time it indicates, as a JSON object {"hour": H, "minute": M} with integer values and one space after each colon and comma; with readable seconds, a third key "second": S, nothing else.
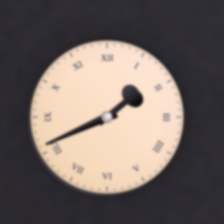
{"hour": 1, "minute": 41}
